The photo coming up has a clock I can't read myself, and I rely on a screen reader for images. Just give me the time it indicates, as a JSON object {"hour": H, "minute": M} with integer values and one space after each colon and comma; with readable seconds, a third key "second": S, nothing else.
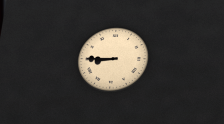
{"hour": 8, "minute": 45}
